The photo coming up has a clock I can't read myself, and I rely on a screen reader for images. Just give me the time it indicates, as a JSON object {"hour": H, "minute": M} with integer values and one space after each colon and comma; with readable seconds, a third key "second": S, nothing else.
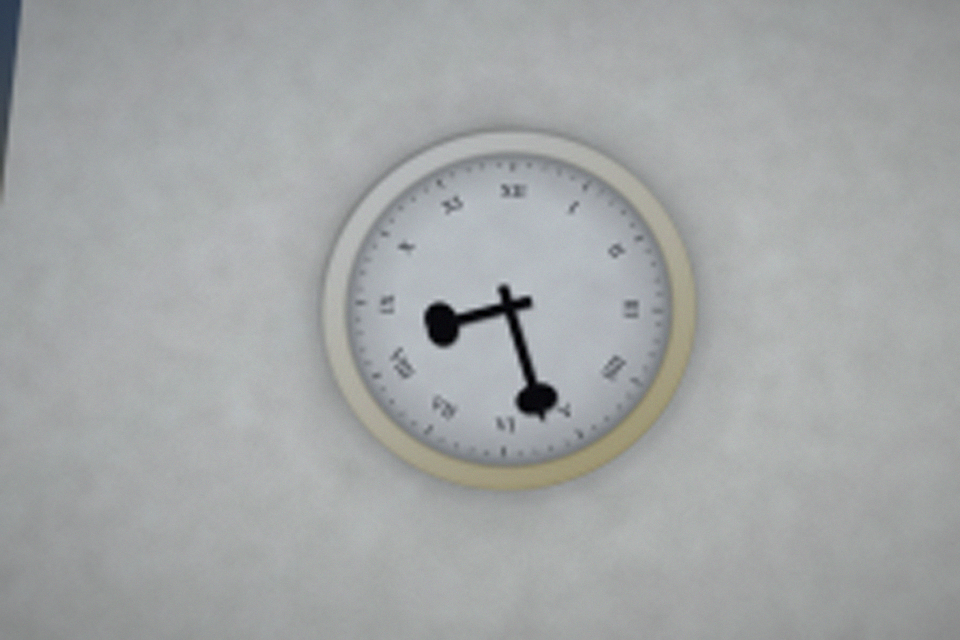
{"hour": 8, "minute": 27}
